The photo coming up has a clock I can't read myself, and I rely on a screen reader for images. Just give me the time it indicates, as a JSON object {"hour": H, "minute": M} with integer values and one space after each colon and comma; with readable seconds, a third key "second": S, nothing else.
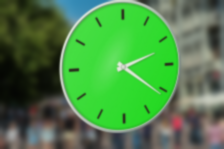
{"hour": 2, "minute": 21}
